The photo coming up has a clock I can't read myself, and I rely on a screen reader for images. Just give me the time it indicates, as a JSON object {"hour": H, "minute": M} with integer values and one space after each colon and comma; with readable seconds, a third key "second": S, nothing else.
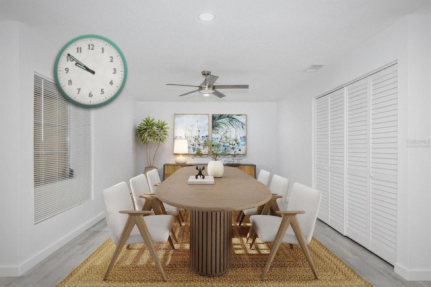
{"hour": 9, "minute": 51}
